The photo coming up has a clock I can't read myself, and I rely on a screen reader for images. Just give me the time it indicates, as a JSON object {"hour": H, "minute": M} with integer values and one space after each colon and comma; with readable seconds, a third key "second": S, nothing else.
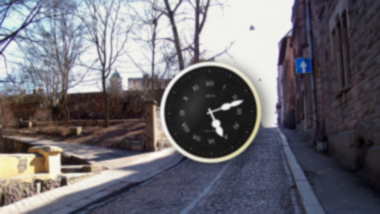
{"hour": 5, "minute": 12}
